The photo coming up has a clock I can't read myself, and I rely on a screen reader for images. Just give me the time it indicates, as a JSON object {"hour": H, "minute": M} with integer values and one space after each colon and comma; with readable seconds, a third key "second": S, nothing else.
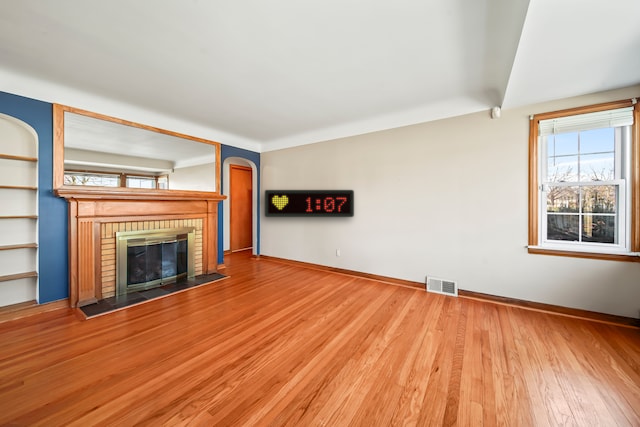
{"hour": 1, "minute": 7}
